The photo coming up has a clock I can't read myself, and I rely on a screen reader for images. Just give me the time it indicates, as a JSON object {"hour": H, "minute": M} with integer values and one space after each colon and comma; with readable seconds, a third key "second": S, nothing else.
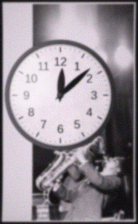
{"hour": 12, "minute": 8}
